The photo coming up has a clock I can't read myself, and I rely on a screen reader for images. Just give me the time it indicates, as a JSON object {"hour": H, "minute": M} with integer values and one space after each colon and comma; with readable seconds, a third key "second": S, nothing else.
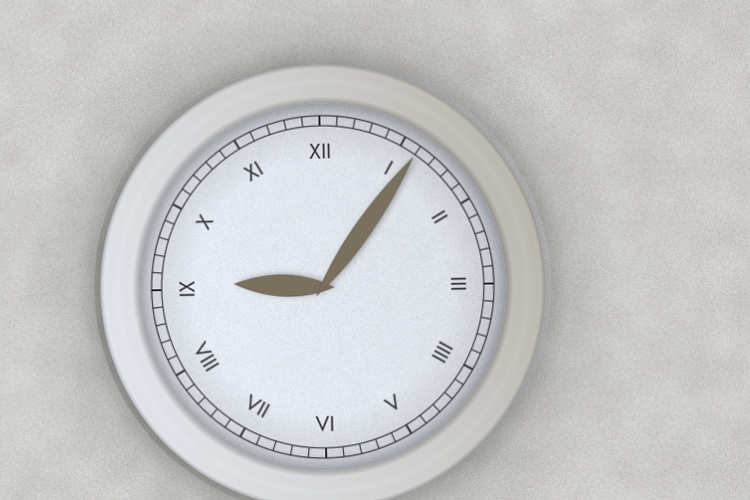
{"hour": 9, "minute": 6}
